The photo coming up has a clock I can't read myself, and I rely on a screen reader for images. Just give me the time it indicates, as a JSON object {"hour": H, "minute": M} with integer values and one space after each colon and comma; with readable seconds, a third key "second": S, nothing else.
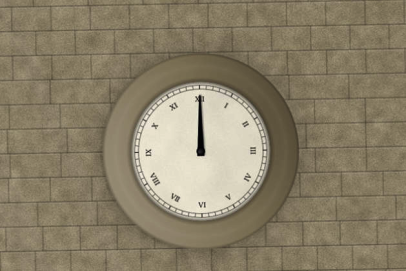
{"hour": 12, "minute": 0}
